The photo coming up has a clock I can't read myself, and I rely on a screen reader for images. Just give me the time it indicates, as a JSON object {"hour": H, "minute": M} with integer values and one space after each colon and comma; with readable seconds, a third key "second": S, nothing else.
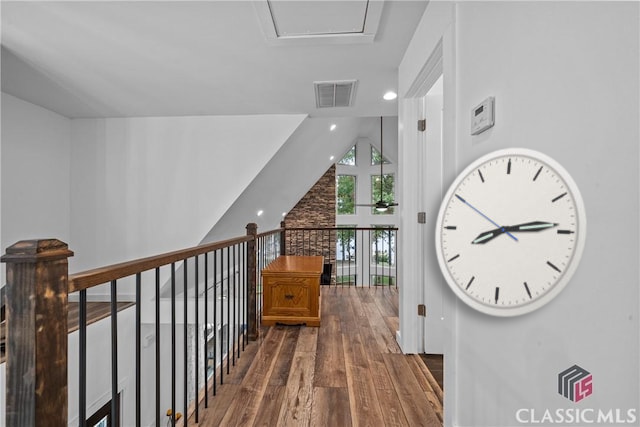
{"hour": 8, "minute": 13, "second": 50}
